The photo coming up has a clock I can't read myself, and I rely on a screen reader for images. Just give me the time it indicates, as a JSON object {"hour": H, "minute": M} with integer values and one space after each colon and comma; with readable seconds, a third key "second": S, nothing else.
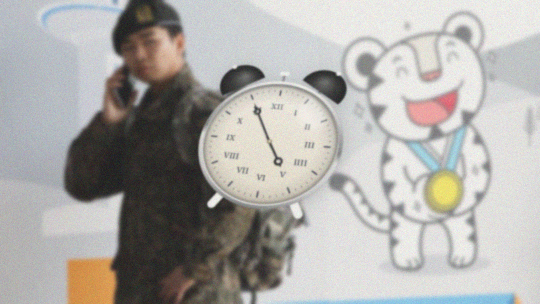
{"hour": 4, "minute": 55}
